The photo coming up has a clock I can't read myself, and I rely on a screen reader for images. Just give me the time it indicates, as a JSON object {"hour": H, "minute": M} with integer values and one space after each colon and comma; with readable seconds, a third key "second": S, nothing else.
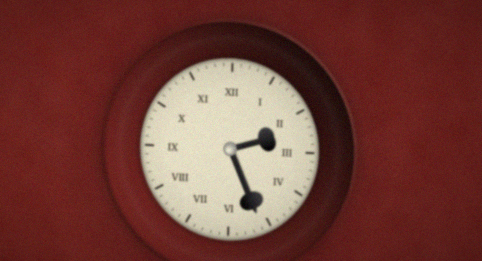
{"hour": 2, "minute": 26}
